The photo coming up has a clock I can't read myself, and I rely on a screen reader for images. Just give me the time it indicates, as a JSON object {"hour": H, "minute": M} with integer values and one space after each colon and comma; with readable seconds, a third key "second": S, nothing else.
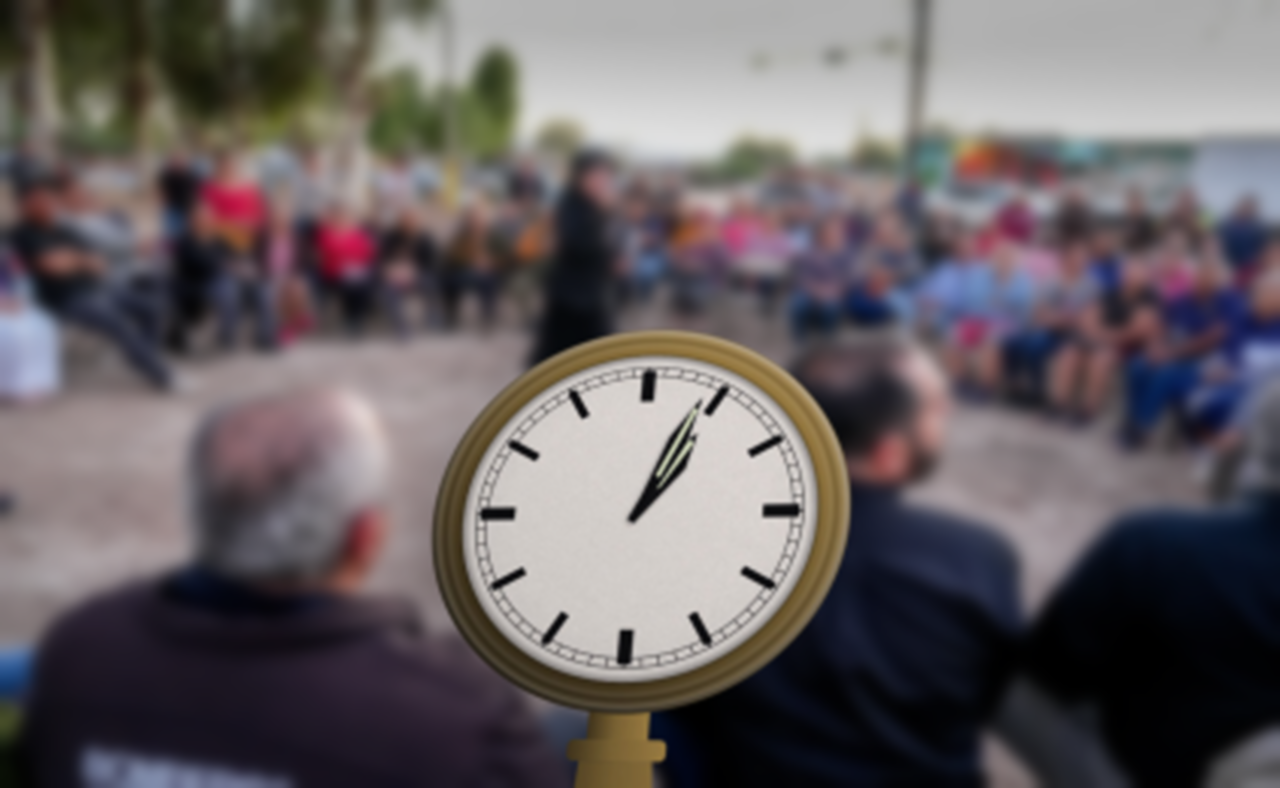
{"hour": 1, "minute": 4}
